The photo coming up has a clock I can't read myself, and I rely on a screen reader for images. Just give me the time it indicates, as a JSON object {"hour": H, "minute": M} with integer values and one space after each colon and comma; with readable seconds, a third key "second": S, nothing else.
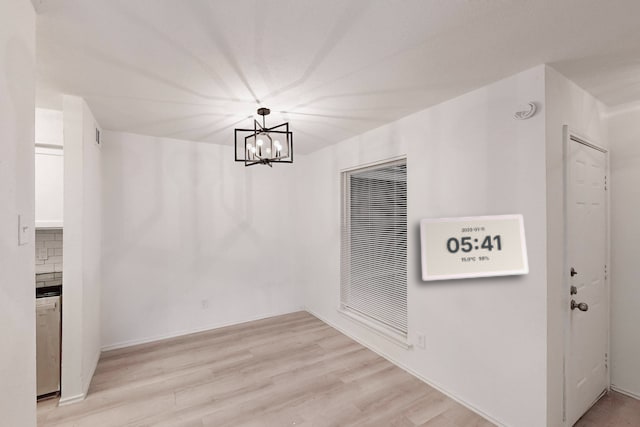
{"hour": 5, "minute": 41}
